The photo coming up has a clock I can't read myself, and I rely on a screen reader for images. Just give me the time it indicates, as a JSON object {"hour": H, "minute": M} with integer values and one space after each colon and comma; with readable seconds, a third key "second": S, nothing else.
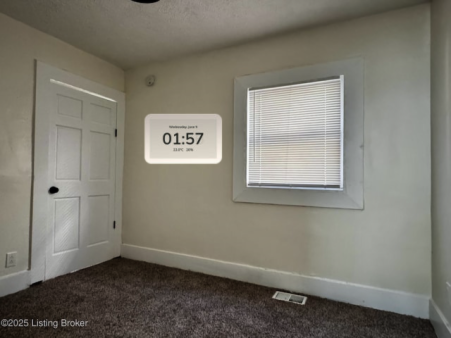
{"hour": 1, "minute": 57}
